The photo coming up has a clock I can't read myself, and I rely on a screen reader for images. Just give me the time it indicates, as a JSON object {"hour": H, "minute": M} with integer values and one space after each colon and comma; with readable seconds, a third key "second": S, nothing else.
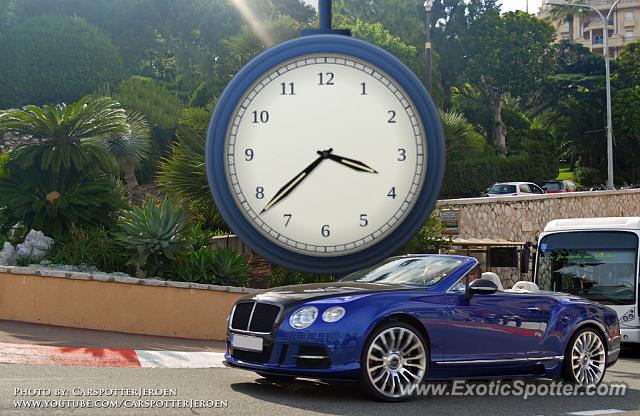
{"hour": 3, "minute": 38}
